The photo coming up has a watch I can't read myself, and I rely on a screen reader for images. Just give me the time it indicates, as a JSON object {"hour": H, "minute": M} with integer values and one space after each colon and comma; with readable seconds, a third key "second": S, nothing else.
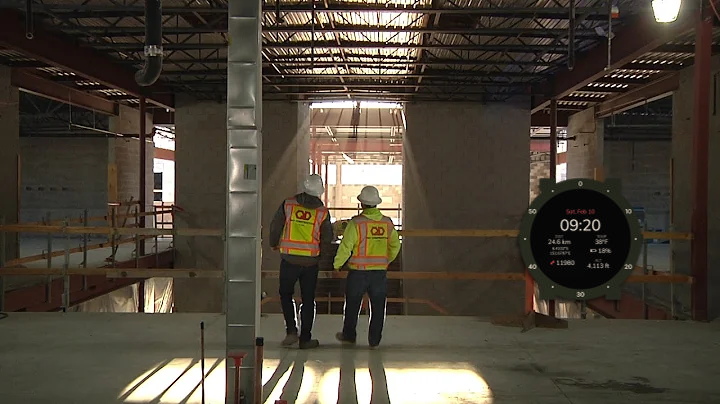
{"hour": 9, "minute": 20}
